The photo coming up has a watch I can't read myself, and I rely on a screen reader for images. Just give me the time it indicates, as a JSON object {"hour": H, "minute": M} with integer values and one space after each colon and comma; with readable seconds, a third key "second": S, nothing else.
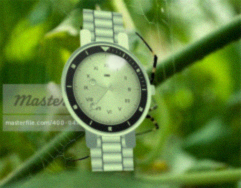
{"hour": 9, "minute": 37}
